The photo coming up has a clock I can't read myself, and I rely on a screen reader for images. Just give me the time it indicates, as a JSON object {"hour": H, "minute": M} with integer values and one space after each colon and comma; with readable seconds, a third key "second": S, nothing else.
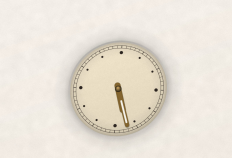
{"hour": 5, "minute": 27}
